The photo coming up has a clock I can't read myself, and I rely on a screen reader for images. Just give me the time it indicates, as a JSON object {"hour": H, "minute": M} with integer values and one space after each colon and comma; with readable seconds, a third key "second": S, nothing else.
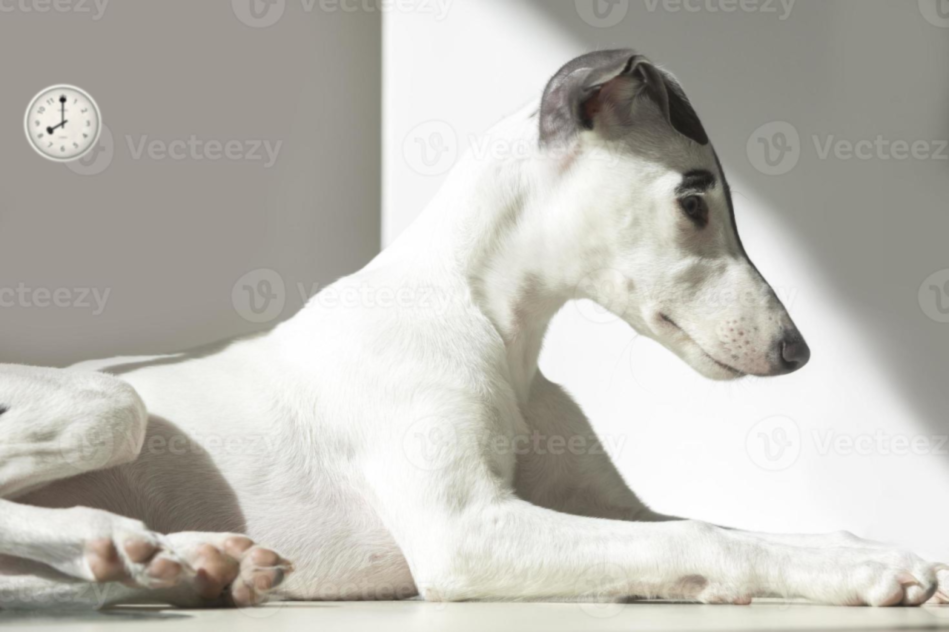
{"hour": 8, "minute": 0}
